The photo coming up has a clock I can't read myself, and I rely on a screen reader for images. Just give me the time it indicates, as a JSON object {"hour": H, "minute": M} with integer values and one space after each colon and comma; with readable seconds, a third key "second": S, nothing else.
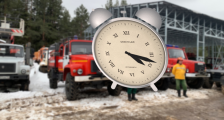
{"hour": 4, "minute": 18}
